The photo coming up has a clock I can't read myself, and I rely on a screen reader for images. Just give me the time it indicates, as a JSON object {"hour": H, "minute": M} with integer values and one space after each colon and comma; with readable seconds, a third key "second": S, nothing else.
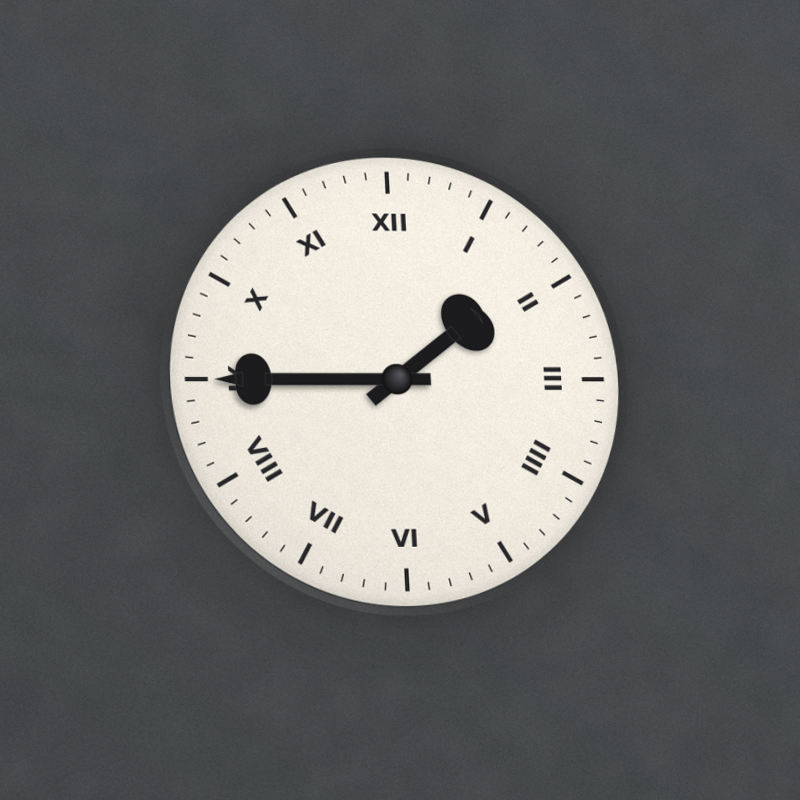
{"hour": 1, "minute": 45}
